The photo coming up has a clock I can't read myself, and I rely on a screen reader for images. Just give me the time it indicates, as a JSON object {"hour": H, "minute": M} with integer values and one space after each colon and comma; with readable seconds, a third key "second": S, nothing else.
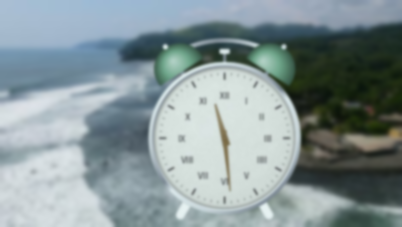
{"hour": 11, "minute": 29}
